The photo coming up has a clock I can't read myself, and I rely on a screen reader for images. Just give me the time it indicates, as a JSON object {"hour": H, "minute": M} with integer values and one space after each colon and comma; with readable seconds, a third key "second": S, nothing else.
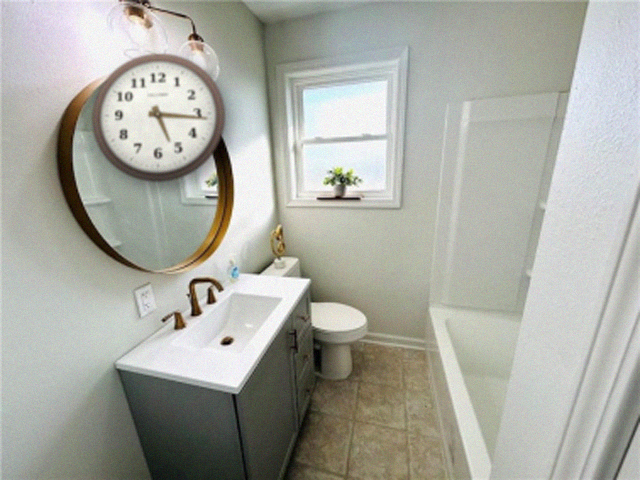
{"hour": 5, "minute": 16}
